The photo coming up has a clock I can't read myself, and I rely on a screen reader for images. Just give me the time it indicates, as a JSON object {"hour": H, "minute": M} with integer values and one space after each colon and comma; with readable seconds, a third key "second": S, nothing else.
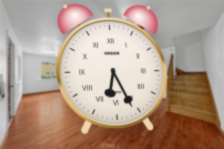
{"hour": 6, "minute": 26}
